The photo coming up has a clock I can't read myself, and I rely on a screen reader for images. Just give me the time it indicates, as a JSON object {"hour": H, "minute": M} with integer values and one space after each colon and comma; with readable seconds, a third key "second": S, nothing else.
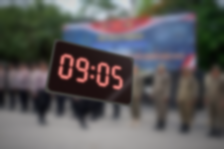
{"hour": 9, "minute": 5}
